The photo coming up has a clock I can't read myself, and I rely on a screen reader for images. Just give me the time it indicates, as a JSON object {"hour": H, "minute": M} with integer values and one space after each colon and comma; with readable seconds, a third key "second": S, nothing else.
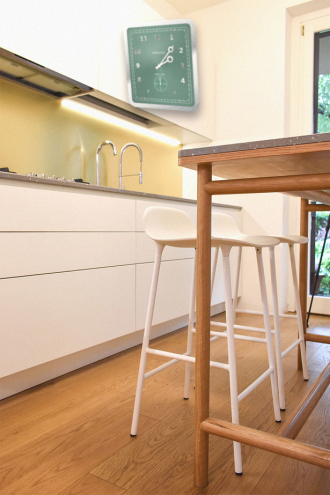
{"hour": 2, "minute": 7}
